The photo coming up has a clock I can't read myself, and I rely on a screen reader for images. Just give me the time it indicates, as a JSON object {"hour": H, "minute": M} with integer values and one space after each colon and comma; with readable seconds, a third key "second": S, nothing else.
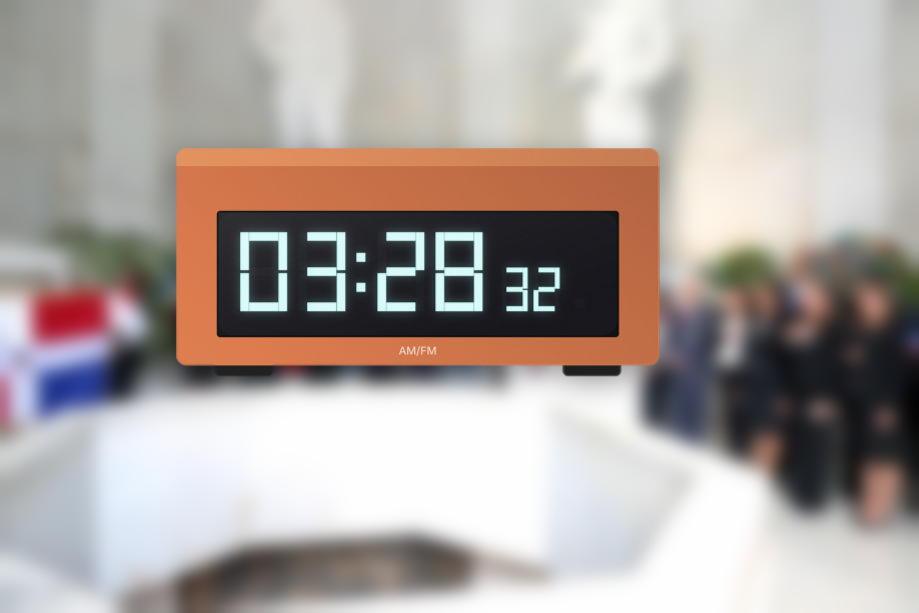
{"hour": 3, "minute": 28, "second": 32}
